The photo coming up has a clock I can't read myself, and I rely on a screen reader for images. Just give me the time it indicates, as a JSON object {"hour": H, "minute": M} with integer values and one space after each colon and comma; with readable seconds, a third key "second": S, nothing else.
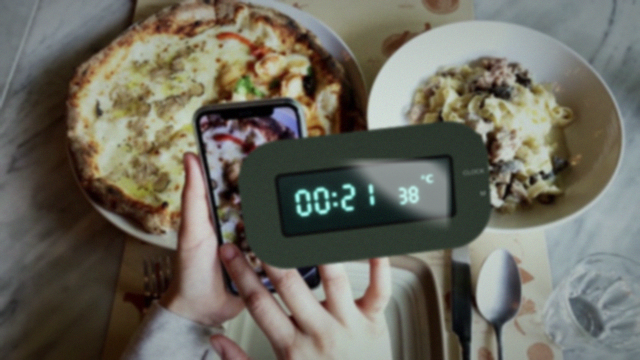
{"hour": 0, "minute": 21}
